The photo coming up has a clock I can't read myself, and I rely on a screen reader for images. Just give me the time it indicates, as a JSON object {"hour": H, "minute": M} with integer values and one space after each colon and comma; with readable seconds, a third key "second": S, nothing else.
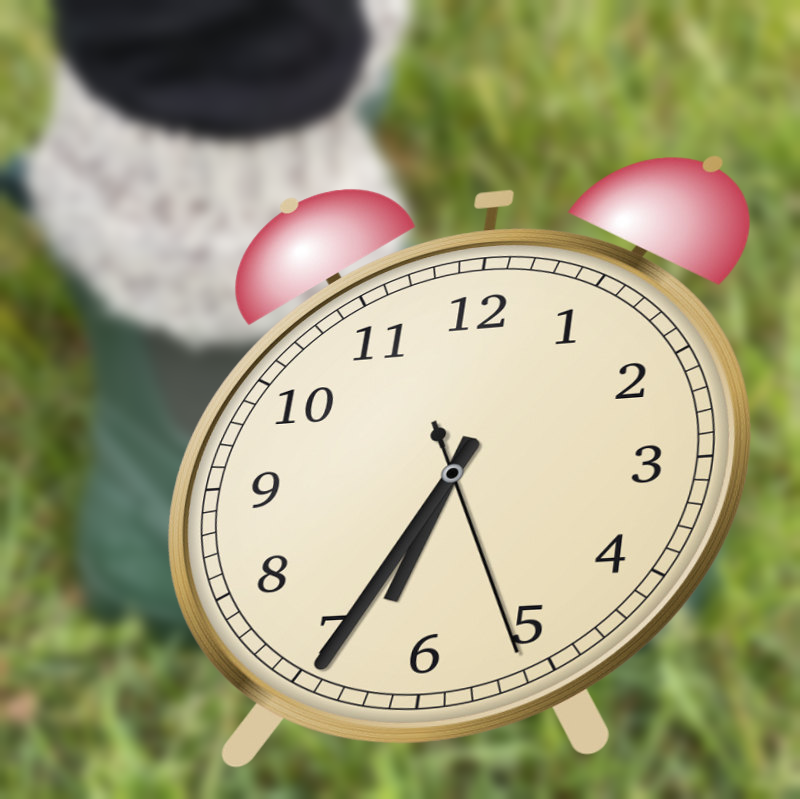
{"hour": 6, "minute": 34, "second": 26}
